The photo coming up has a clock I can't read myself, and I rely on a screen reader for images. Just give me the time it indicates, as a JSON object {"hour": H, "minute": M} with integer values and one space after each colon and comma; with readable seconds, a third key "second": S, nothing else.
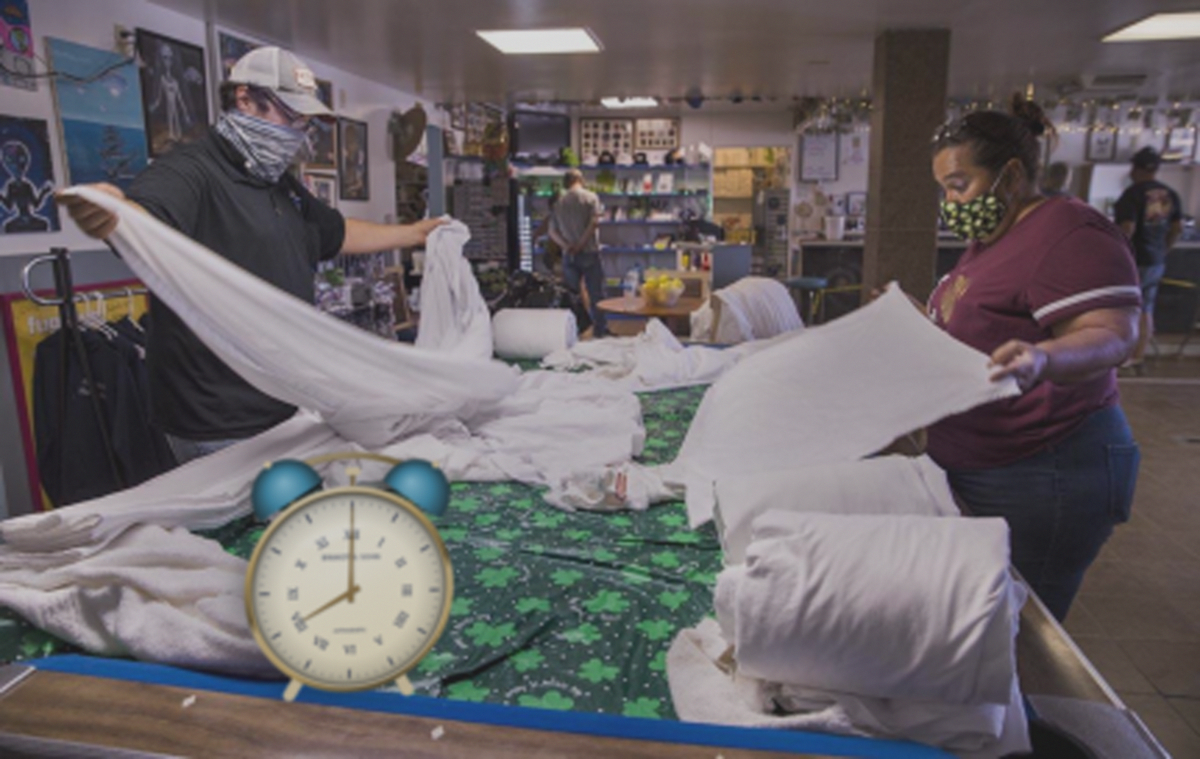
{"hour": 8, "minute": 0}
